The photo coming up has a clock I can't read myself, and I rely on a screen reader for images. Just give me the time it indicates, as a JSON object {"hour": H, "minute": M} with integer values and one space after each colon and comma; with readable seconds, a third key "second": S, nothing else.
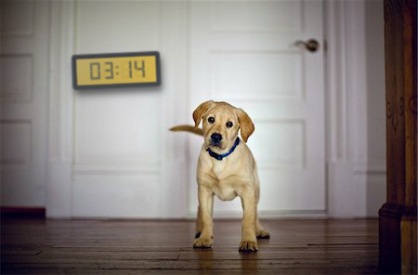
{"hour": 3, "minute": 14}
